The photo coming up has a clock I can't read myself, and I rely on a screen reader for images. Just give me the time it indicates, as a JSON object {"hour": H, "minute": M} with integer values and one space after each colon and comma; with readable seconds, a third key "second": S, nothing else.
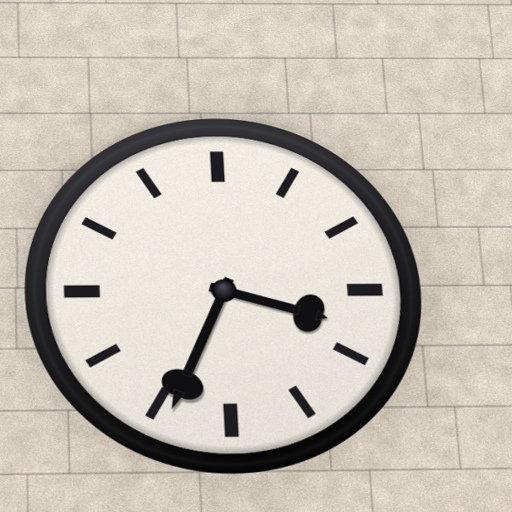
{"hour": 3, "minute": 34}
